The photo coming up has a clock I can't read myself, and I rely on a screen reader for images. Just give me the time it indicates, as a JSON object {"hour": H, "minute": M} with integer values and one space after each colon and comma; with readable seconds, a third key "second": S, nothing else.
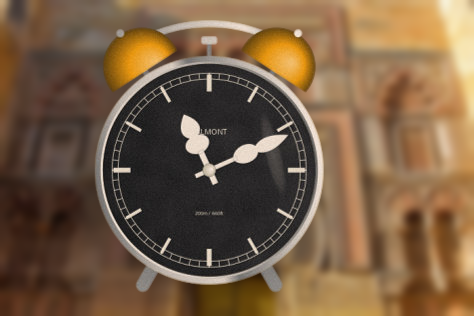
{"hour": 11, "minute": 11}
